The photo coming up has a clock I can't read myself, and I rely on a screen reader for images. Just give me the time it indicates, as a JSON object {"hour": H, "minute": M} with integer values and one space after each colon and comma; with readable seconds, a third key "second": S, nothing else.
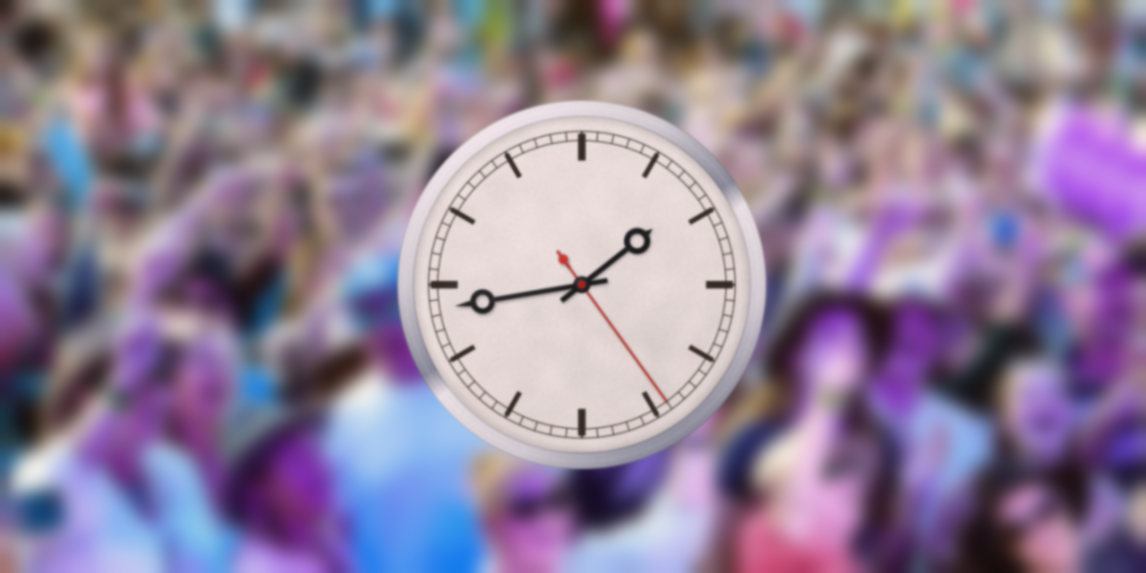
{"hour": 1, "minute": 43, "second": 24}
